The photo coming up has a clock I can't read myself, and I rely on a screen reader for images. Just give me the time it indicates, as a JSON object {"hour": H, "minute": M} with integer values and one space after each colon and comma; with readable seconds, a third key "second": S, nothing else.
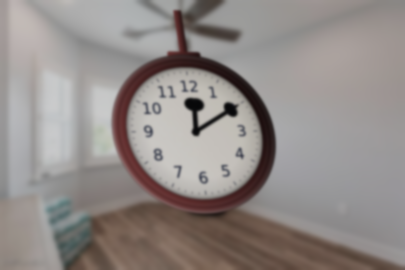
{"hour": 12, "minute": 10}
